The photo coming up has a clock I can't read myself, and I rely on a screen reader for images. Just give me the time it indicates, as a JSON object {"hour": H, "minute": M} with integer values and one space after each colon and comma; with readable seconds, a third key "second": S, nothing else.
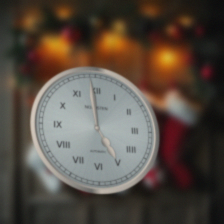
{"hour": 4, "minute": 59}
